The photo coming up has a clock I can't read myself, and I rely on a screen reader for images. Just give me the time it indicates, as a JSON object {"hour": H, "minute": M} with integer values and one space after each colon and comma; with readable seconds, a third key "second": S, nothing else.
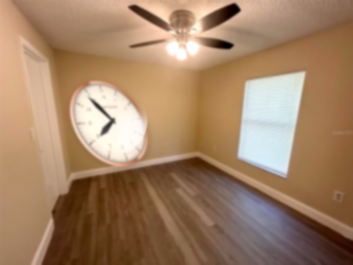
{"hour": 7, "minute": 54}
